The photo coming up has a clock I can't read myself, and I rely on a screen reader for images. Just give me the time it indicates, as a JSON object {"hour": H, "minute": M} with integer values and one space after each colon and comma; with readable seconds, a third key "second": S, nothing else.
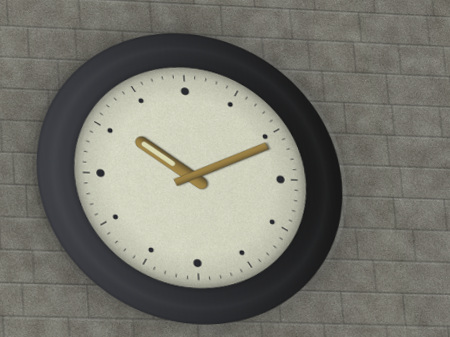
{"hour": 10, "minute": 11}
